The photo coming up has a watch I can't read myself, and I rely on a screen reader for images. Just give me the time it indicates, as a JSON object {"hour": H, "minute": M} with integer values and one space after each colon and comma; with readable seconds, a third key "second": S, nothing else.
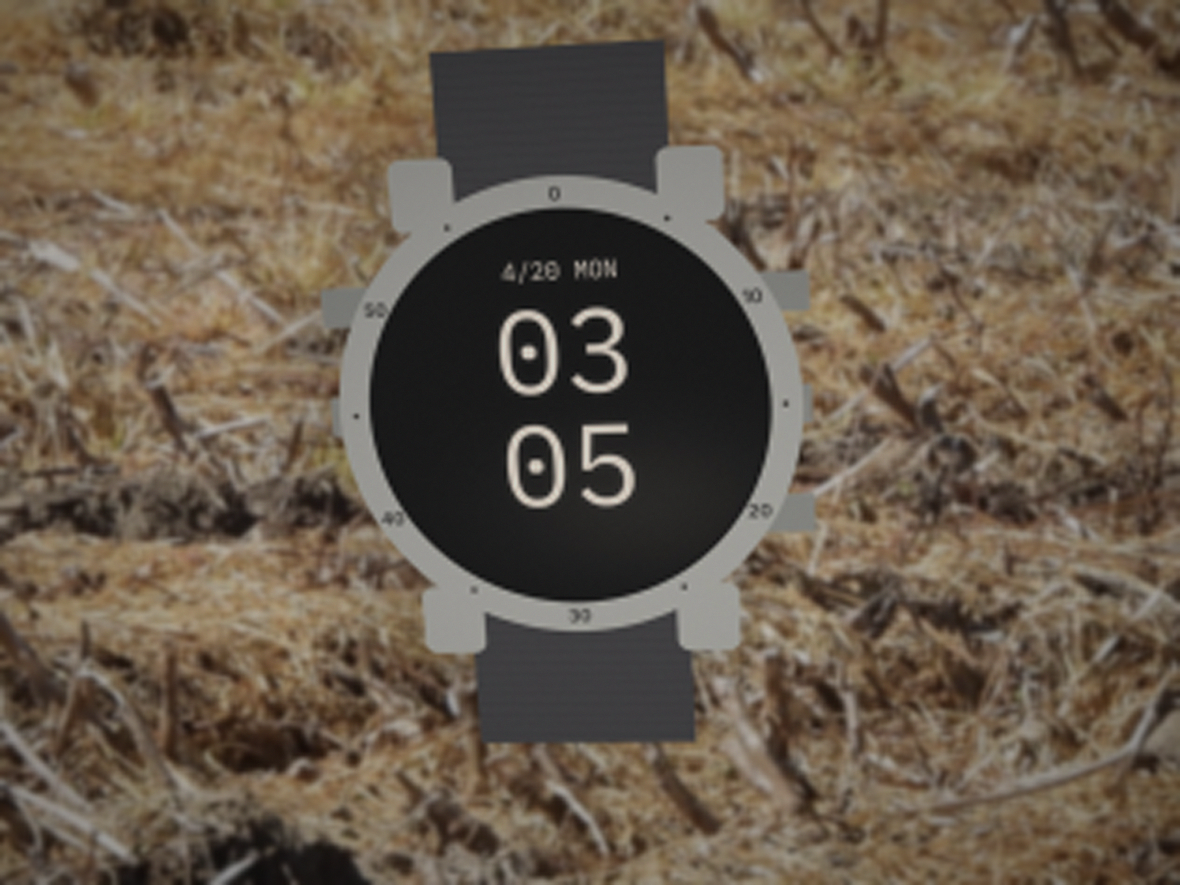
{"hour": 3, "minute": 5}
